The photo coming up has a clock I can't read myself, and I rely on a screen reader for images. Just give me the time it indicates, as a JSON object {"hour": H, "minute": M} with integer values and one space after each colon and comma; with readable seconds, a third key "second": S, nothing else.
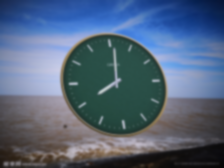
{"hour": 8, "minute": 1}
